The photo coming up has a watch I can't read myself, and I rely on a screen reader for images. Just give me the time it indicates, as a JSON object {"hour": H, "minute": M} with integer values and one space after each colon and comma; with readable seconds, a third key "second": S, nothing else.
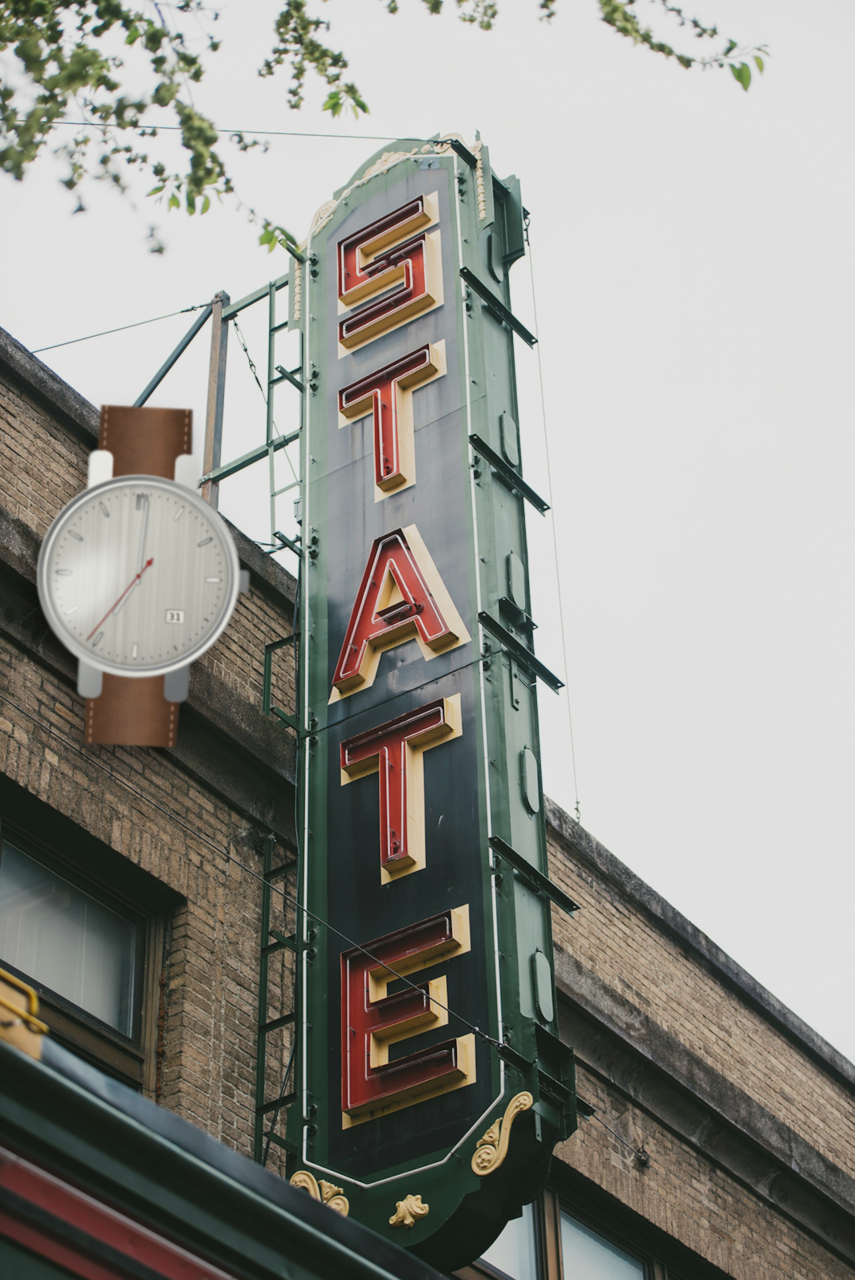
{"hour": 7, "minute": 0, "second": 36}
